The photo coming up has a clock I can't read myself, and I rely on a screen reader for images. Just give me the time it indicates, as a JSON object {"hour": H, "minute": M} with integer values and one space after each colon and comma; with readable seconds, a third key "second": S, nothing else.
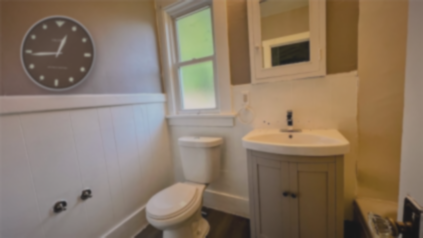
{"hour": 12, "minute": 44}
